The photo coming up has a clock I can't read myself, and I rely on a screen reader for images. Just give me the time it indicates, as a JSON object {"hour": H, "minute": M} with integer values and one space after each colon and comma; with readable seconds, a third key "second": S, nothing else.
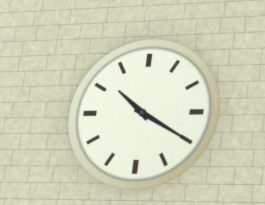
{"hour": 10, "minute": 20}
